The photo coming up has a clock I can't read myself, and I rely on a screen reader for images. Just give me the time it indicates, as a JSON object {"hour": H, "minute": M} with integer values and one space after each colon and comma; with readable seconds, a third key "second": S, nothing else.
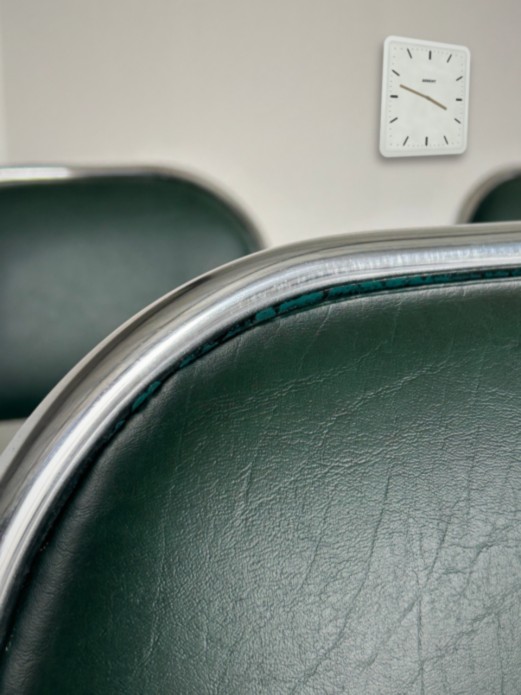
{"hour": 3, "minute": 48}
